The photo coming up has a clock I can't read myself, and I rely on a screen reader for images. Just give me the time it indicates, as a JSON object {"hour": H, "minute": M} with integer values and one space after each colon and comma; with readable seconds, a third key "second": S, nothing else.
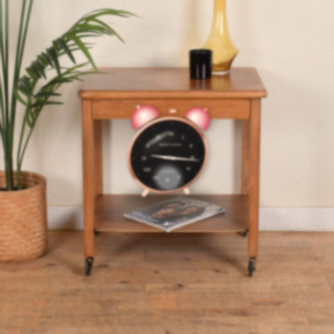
{"hour": 9, "minute": 16}
